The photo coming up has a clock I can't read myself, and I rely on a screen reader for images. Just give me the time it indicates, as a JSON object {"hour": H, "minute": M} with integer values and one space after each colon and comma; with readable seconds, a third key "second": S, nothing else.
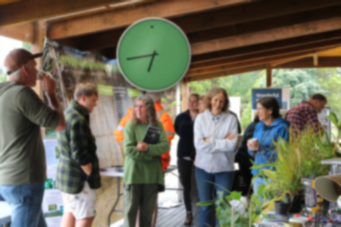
{"hour": 6, "minute": 44}
